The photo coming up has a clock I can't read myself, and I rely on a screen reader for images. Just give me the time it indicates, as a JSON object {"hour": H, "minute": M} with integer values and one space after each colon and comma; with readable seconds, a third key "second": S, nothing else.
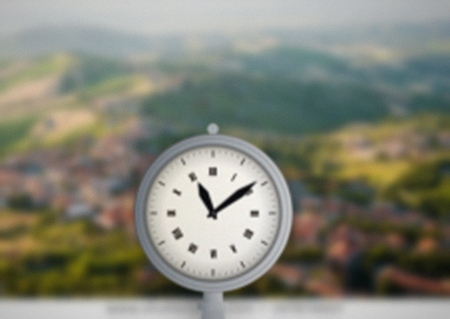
{"hour": 11, "minute": 9}
